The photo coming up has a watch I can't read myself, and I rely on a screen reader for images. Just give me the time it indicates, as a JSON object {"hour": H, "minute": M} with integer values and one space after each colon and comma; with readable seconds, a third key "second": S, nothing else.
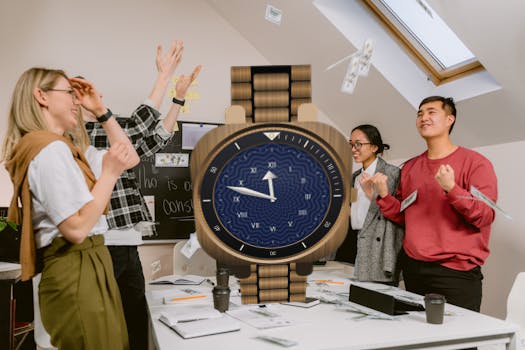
{"hour": 11, "minute": 48}
